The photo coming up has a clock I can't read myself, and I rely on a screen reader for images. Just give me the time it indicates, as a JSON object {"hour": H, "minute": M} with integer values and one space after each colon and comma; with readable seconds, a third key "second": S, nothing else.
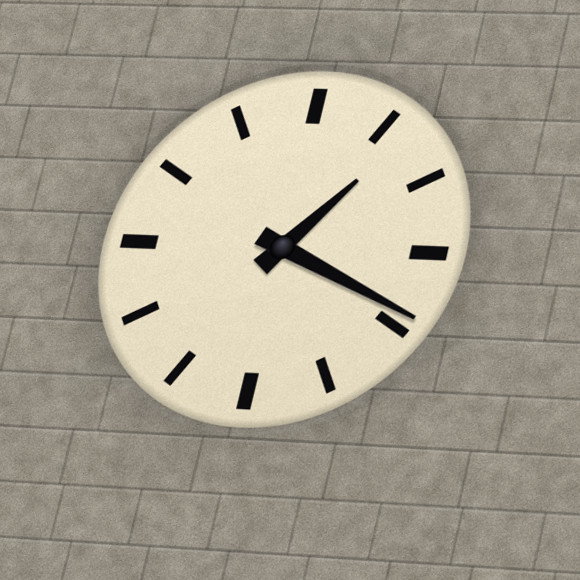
{"hour": 1, "minute": 19}
